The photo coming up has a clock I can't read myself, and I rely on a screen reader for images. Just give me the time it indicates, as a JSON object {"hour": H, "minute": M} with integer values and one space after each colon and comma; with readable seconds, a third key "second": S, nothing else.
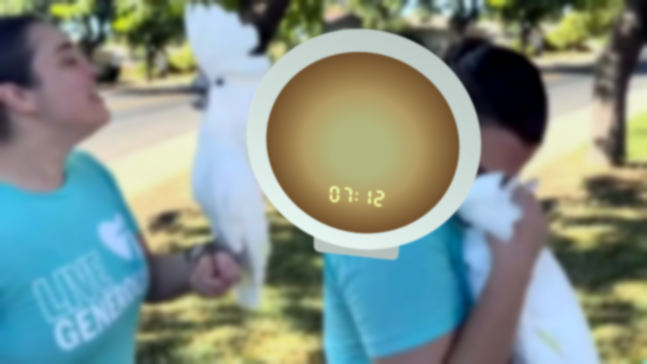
{"hour": 7, "minute": 12}
